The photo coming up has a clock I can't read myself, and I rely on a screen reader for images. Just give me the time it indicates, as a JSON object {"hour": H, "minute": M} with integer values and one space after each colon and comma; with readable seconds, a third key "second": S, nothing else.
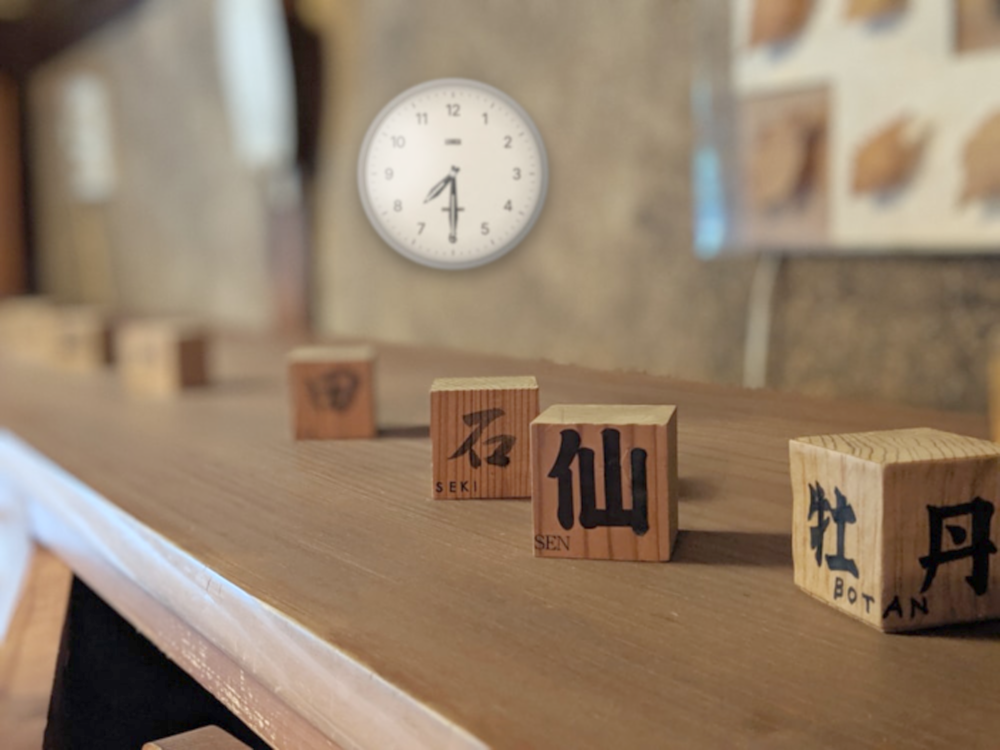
{"hour": 7, "minute": 30}
